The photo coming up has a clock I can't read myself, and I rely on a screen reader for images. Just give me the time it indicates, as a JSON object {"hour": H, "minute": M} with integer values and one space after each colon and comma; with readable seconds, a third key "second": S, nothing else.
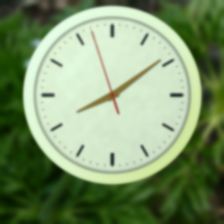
{"hour": 8, "minute": 8, "second": 57}
